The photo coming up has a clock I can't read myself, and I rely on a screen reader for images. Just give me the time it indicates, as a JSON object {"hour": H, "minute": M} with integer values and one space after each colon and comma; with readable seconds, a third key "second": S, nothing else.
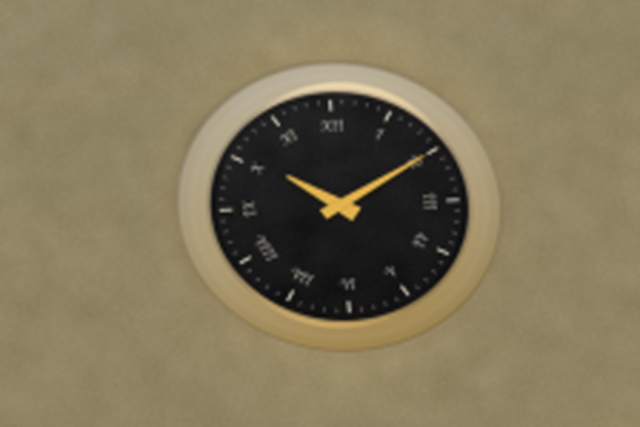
{"hour": 10, "minute": 10}
